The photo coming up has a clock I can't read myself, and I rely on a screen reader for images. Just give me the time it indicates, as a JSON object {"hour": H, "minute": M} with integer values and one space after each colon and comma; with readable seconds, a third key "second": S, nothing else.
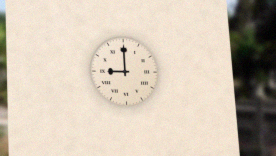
{"hour": 9, "minute": 0}
